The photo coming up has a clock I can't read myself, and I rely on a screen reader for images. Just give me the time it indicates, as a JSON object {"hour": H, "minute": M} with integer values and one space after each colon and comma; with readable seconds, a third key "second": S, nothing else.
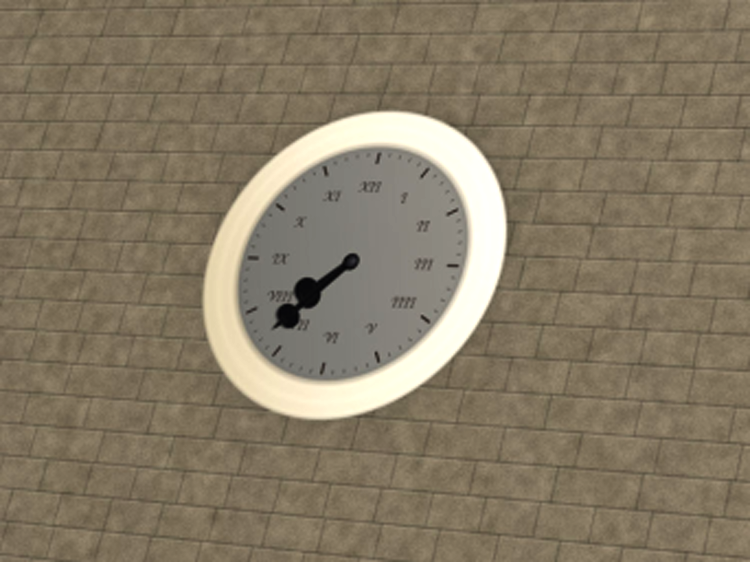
{"hour": 7, "minute": 37}
